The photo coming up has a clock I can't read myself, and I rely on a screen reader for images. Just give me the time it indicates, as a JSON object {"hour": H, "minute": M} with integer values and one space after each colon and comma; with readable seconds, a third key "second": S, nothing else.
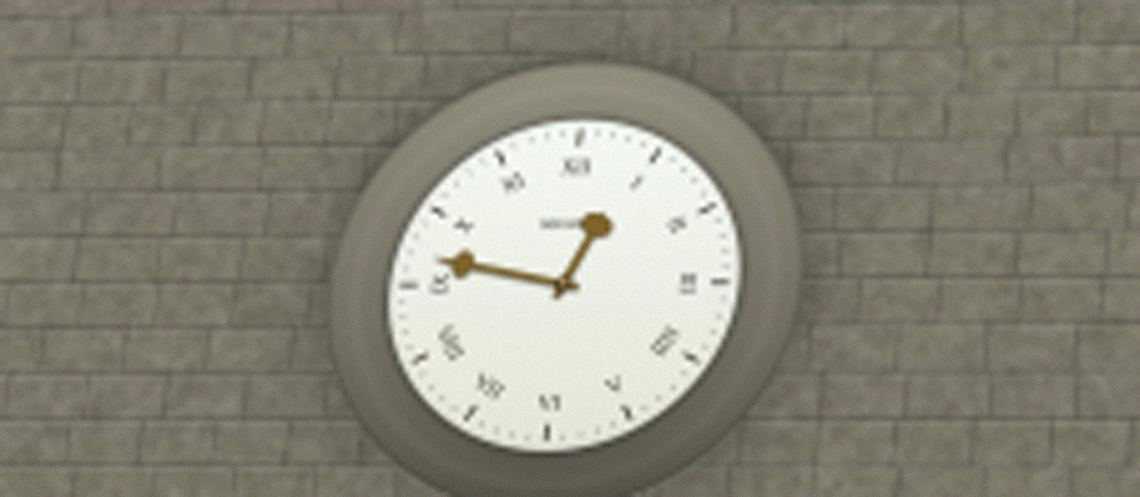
{"hour": 12, "minute": 47}
